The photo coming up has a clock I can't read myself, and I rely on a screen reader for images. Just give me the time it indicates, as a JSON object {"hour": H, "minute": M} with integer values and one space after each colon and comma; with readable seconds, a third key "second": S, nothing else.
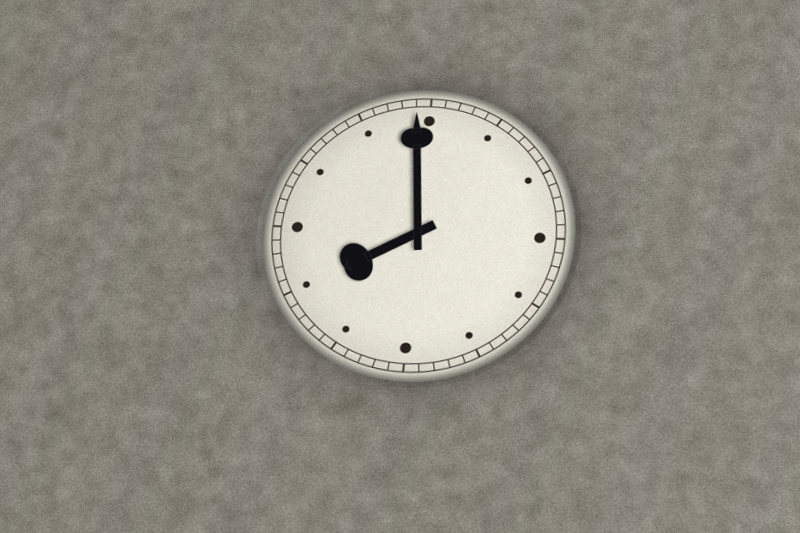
{"hour": 7, "minute": 59}
